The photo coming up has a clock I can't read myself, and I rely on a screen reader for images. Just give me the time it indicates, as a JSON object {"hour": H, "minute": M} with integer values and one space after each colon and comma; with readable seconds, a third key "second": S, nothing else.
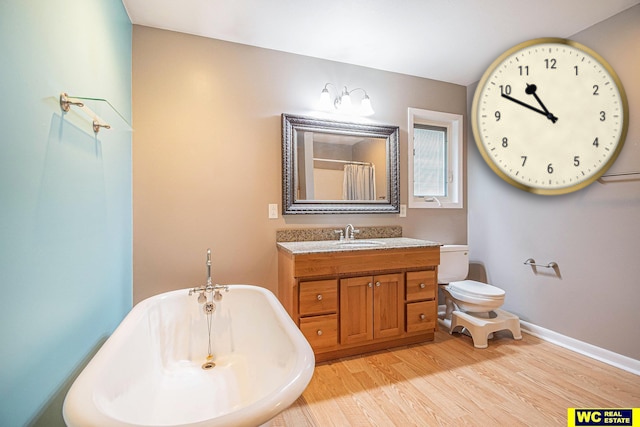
{"hour": 10, "minute": 49}
